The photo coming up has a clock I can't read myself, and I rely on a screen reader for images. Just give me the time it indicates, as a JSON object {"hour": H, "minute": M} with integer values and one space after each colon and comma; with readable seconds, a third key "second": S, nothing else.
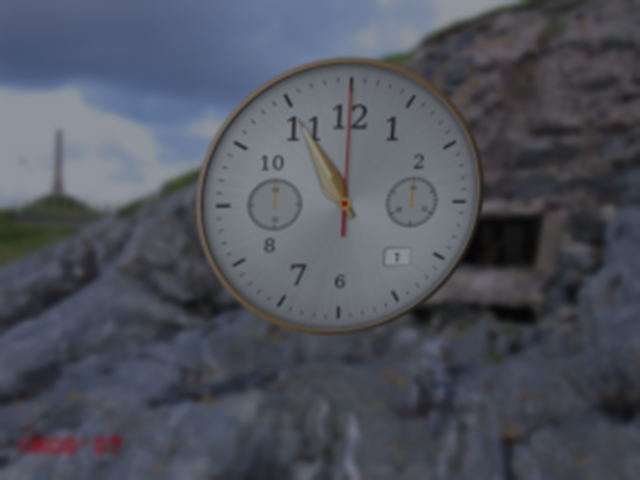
{"hour": 10, "minute": 55}
